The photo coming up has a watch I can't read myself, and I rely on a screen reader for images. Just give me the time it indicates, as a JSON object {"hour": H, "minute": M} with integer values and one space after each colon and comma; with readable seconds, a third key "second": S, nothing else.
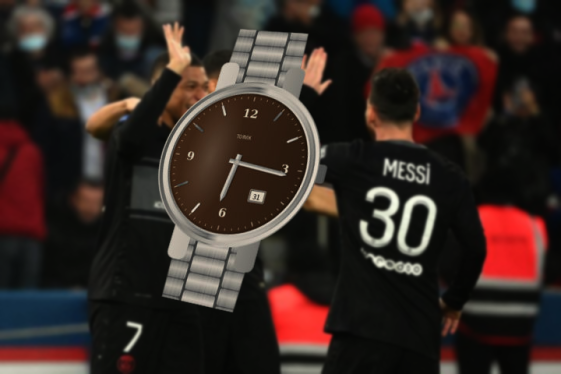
{"hour": 6, "minute": 16}
